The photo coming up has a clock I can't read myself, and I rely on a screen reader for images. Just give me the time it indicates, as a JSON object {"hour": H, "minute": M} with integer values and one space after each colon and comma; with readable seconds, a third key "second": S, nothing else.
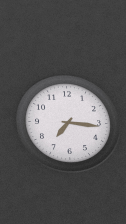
{"hour": 7, "minute": 16}
